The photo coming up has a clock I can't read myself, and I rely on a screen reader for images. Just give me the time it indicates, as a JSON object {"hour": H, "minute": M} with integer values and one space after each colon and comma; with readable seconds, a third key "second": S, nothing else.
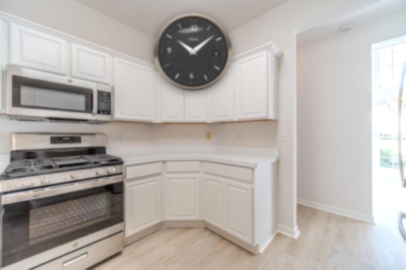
{"hour": 10, "minute": 8}
